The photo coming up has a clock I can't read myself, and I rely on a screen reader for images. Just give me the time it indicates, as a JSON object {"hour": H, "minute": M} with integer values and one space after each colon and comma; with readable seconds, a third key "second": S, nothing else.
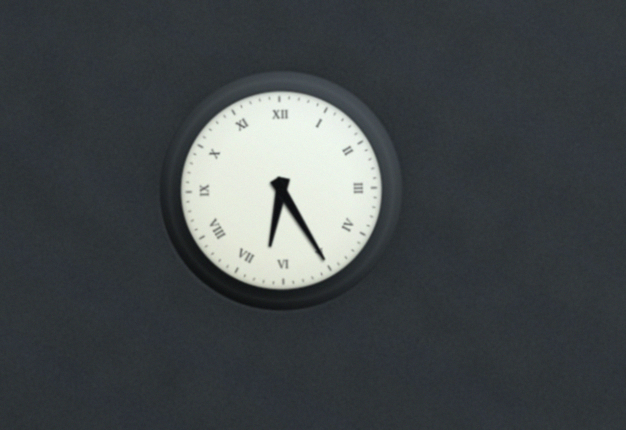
{"hour": 6, "minute": 25}
